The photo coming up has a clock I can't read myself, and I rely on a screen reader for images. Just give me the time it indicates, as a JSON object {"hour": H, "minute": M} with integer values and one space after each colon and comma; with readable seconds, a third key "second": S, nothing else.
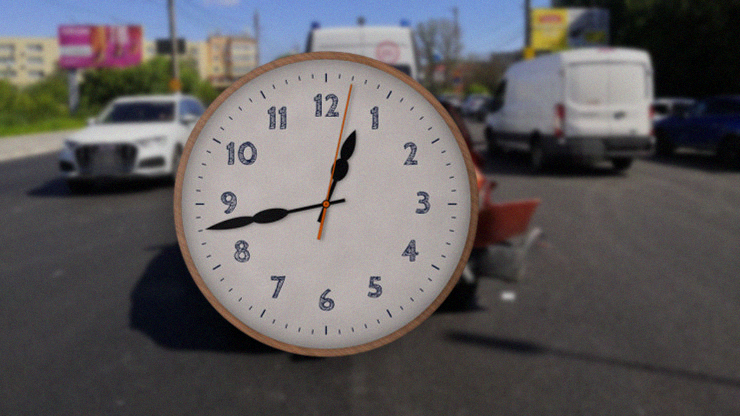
{"hour": 12, "minute": 43, "second": 2}
